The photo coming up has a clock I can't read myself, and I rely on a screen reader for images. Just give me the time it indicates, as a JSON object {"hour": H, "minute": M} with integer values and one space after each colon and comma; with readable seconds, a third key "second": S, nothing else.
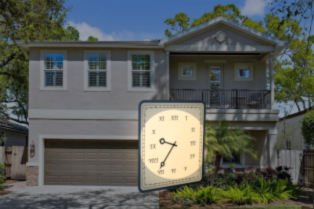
{"hour": 9, "minute": 36}
